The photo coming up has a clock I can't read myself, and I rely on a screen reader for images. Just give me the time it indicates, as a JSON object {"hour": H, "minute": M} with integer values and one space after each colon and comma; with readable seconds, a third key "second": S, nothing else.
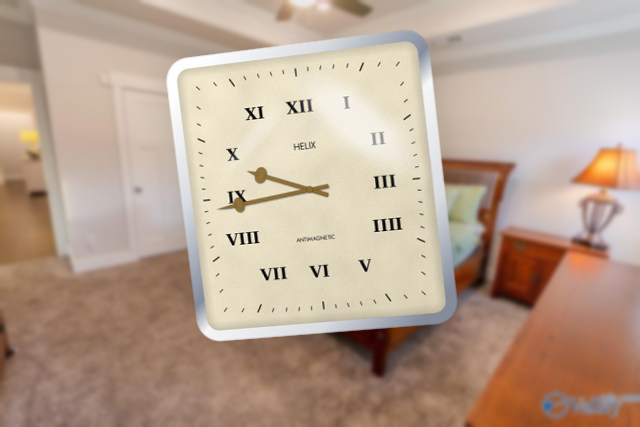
{"hour": 9, "minute": 44}
